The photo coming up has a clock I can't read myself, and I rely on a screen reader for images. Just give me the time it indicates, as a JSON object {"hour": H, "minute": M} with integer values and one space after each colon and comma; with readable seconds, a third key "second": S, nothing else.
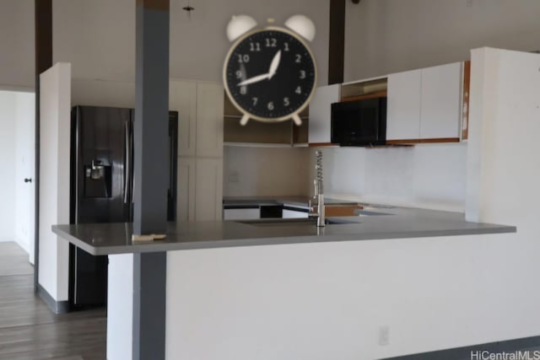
{"hour": 12, "minute": 42}
